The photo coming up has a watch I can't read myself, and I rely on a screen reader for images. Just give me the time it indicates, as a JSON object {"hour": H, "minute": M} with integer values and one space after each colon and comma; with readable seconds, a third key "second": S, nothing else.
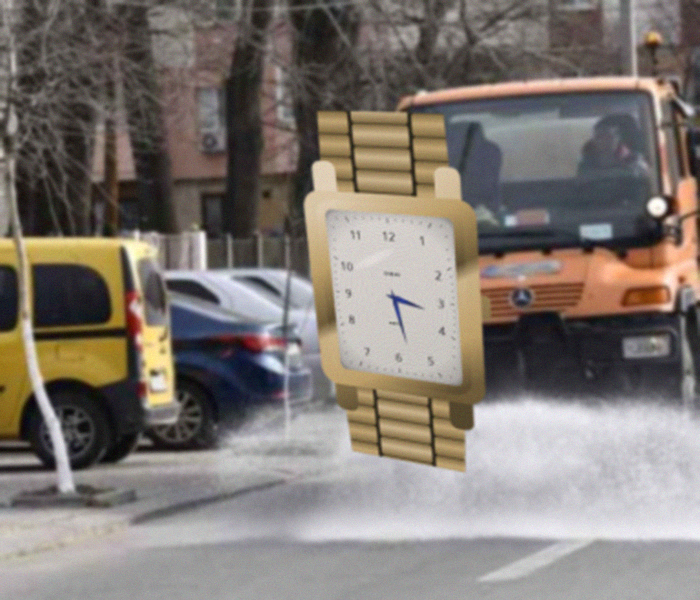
{"hour": 3, "minute": 28}
